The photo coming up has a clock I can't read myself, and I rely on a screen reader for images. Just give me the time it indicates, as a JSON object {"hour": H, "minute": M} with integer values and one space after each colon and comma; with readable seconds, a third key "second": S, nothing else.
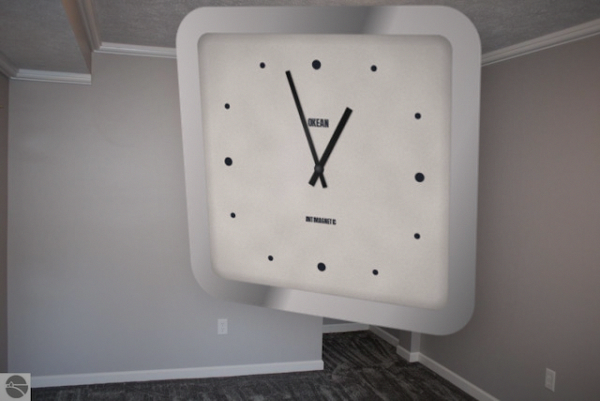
{"hour": 12, "minute": 57}
